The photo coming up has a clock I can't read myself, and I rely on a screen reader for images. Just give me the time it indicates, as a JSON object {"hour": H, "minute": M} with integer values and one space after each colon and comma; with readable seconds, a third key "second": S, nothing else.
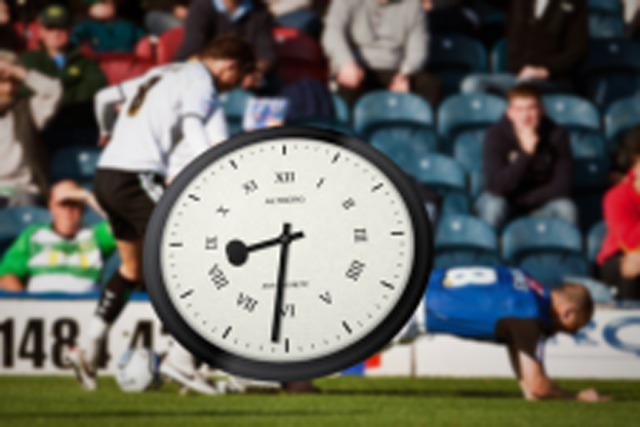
{"hour": 8, "minute": 31}
